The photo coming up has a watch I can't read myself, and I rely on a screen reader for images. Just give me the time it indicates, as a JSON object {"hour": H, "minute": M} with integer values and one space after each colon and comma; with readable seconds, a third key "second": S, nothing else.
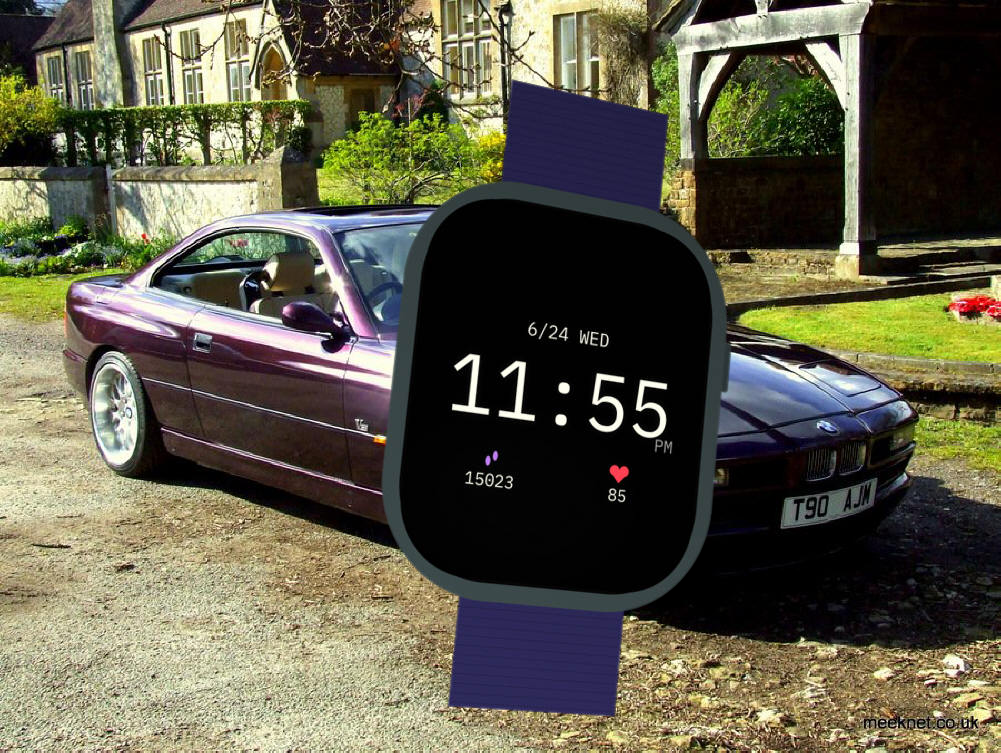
{"hour": 11, "minute": 55}
